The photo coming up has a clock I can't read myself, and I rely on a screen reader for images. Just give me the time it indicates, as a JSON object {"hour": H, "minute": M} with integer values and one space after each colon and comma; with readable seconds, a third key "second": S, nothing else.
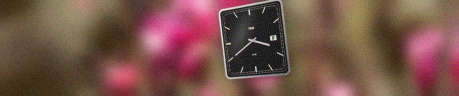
{"hour": 3, "minute": 40}
